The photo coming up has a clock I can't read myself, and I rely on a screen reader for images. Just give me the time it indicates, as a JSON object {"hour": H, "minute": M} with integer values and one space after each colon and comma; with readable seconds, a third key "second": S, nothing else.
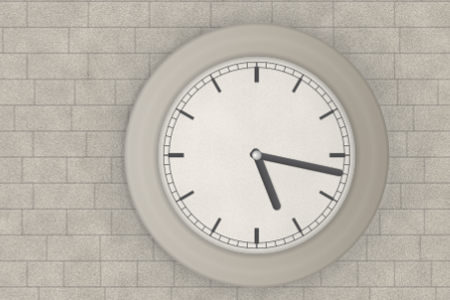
{"hour": 5, "minute": 17}
